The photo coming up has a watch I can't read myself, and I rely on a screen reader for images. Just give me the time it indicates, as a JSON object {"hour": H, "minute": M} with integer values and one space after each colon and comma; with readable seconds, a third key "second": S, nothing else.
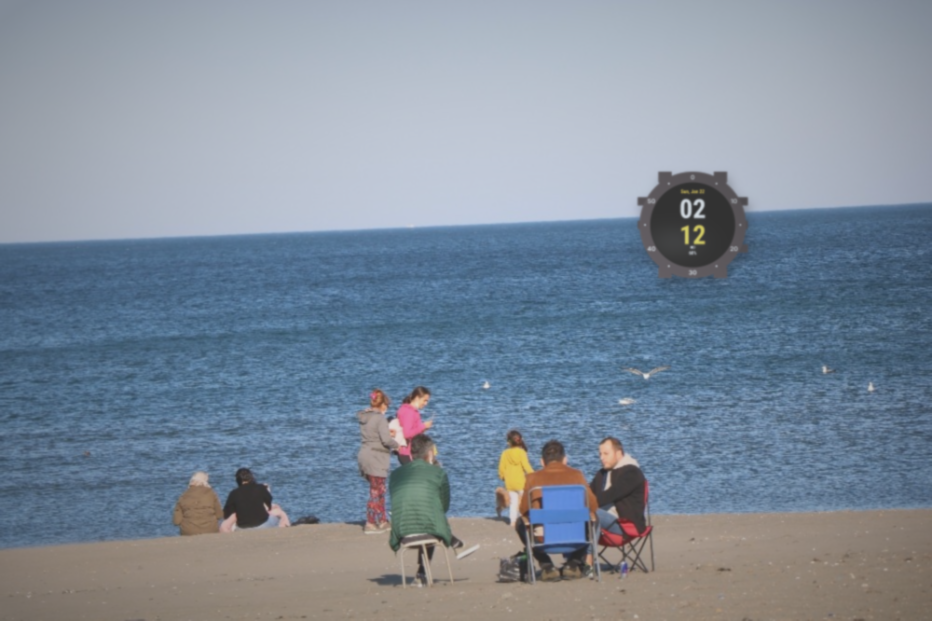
{"hour": 2, "minute": 12}
